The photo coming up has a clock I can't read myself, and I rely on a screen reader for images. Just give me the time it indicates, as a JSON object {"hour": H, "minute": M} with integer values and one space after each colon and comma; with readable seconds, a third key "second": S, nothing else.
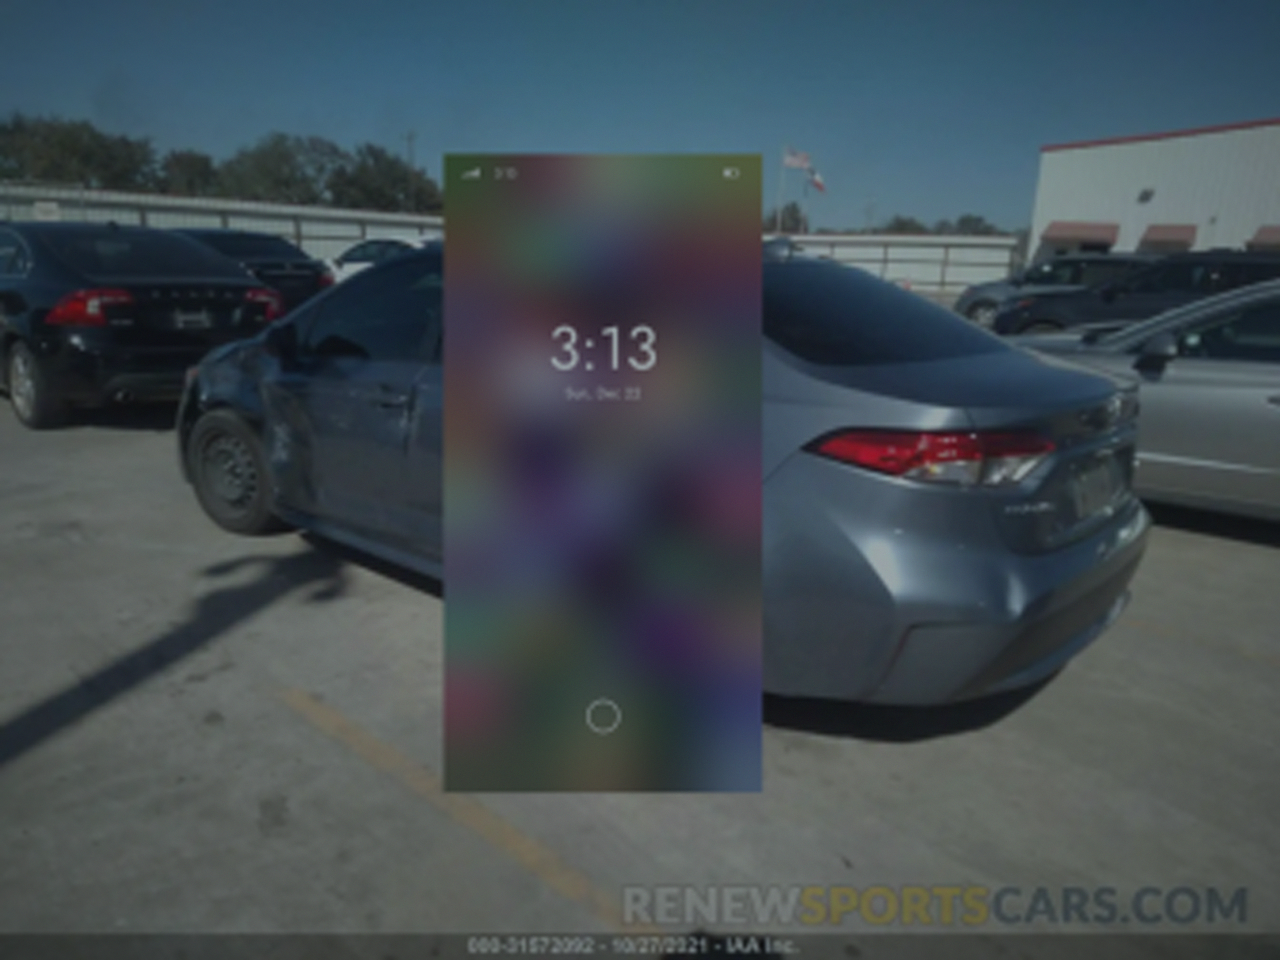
{"hour": 3, "minute": 13}
